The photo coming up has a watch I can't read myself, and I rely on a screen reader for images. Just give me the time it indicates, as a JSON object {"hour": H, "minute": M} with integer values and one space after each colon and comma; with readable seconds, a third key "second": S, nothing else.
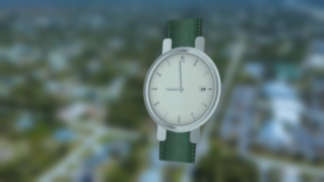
{"hour": 8, "minute": 59}
